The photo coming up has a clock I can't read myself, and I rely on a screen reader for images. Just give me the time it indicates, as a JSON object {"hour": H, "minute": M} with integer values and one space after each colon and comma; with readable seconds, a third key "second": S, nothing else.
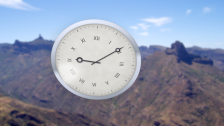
{"hour": 9, "minute": 9}
